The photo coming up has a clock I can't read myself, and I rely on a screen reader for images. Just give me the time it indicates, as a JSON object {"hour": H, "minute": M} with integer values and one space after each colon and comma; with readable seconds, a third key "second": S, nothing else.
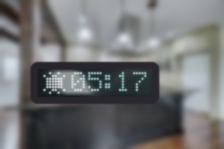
{"hour": 5, "minute": 17}
